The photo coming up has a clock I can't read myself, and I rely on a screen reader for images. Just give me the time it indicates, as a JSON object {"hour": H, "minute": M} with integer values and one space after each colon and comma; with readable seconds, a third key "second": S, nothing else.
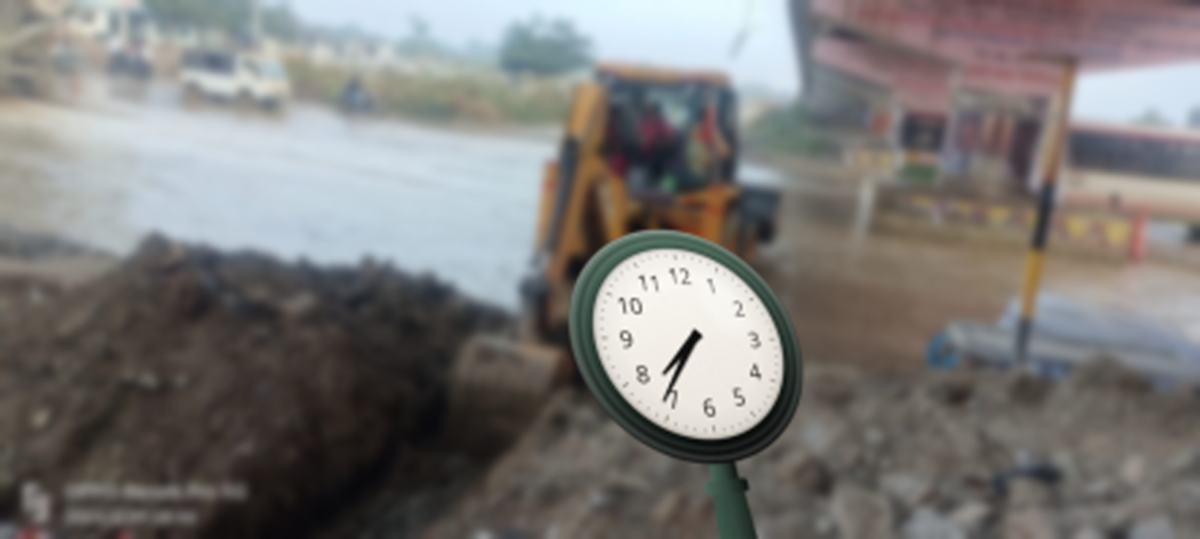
{"hour": 7, "minute": 36}
